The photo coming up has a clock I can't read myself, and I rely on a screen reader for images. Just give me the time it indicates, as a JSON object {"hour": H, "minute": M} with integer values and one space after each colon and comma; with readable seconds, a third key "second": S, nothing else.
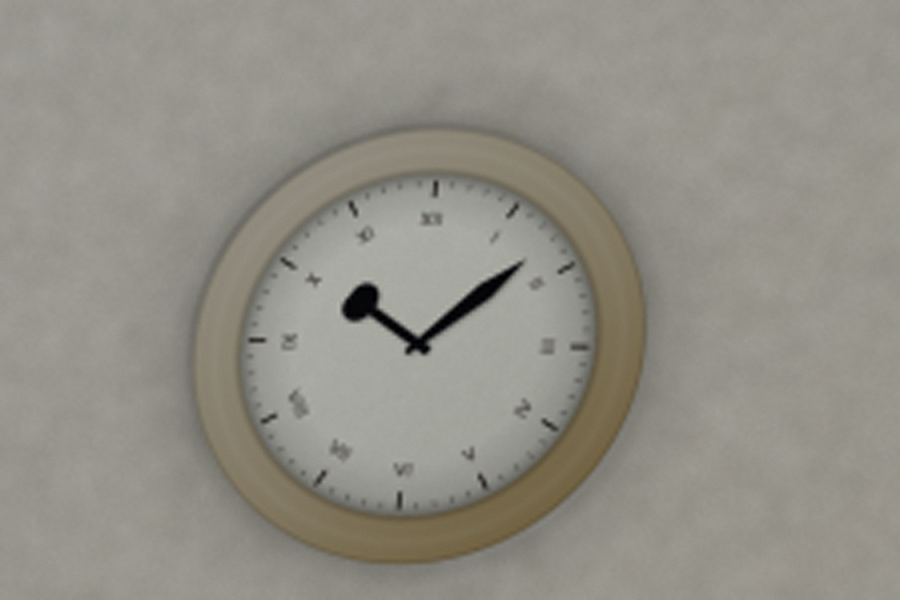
{"hour": 10, "minute": 8}
